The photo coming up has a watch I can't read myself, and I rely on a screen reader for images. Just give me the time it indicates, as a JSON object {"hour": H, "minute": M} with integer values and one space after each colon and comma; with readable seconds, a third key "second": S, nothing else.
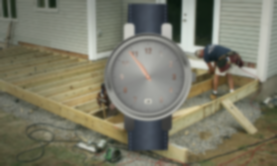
{"hour": 10, "minute": 54}
